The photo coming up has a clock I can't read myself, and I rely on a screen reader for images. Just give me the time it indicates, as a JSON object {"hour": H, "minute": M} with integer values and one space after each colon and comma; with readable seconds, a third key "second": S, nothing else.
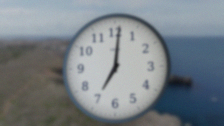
{"hour": 7, "minute": 1}
